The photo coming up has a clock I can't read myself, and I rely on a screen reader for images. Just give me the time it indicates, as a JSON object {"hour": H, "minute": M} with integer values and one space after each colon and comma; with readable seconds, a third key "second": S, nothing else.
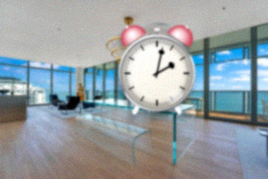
{"hour": 2, "minute": 2}
